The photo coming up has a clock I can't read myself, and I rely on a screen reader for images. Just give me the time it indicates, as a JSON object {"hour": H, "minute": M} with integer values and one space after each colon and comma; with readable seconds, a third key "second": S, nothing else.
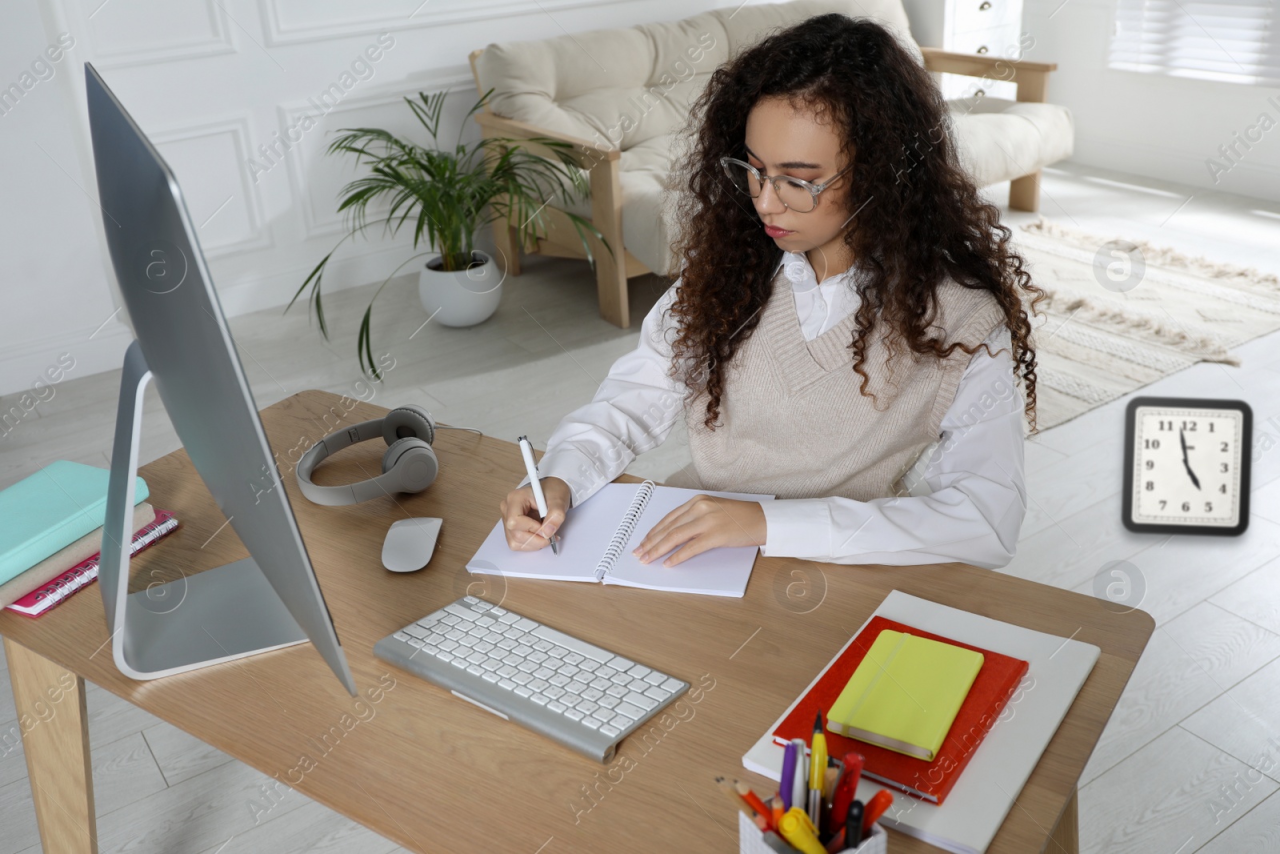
{"hour": 4, "minute": 58}
